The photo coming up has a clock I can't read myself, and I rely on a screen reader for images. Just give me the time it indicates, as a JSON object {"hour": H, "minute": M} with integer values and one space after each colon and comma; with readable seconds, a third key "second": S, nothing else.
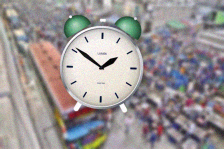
{"hour": 1, "minute": 51}
